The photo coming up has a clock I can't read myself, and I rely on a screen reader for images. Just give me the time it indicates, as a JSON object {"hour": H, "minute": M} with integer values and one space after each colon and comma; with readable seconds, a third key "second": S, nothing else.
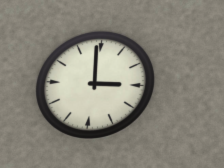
{"hour": 2, "minute": 59}
